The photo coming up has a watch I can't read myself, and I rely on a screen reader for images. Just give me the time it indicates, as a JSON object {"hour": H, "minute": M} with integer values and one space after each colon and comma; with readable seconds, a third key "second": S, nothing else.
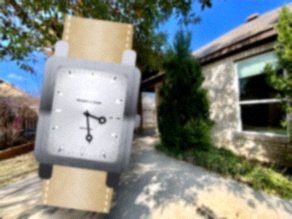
{"hour": 3, "minute": 28}
